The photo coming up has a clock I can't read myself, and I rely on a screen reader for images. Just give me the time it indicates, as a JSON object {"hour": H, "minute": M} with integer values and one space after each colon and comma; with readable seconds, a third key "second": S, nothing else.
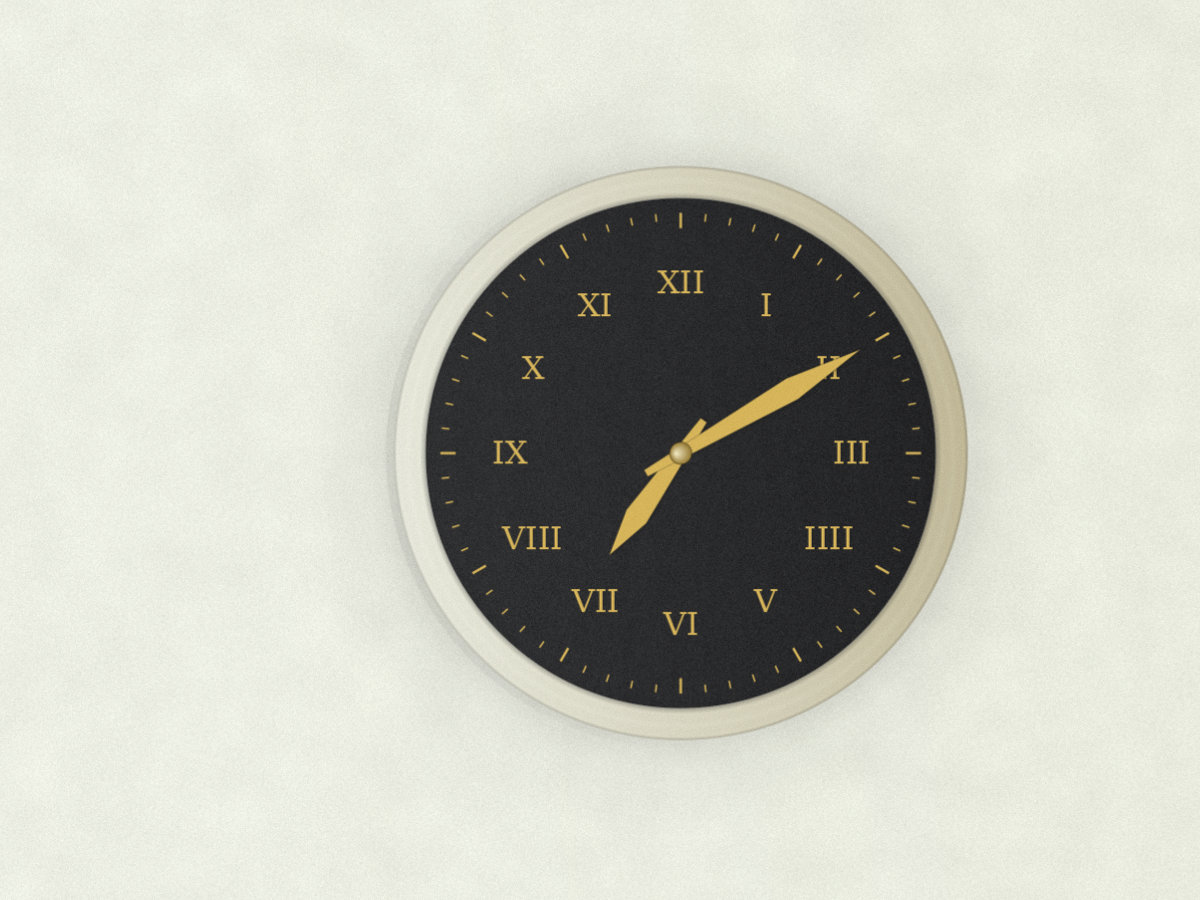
{"hour": 7, "minute": 10}
